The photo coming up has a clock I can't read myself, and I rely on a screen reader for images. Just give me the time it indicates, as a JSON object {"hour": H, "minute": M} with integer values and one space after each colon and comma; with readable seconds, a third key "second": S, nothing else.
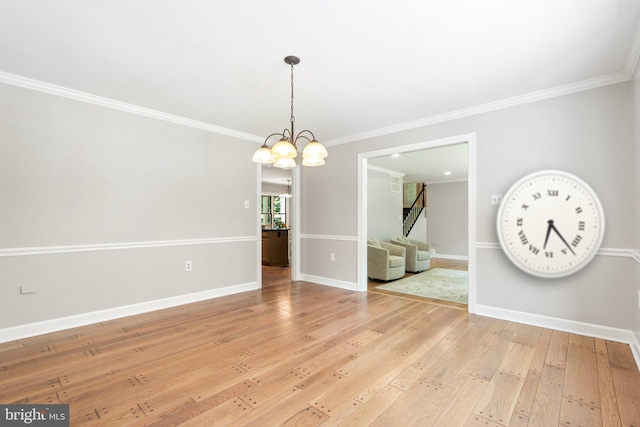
{"hour": 6, "minute": 23}
